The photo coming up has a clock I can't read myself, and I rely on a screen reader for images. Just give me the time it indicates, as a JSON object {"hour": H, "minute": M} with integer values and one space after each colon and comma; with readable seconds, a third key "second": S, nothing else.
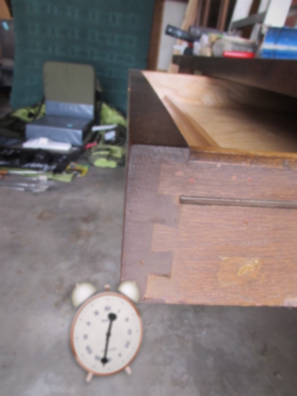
{"hour": 12, "minute": 32}
